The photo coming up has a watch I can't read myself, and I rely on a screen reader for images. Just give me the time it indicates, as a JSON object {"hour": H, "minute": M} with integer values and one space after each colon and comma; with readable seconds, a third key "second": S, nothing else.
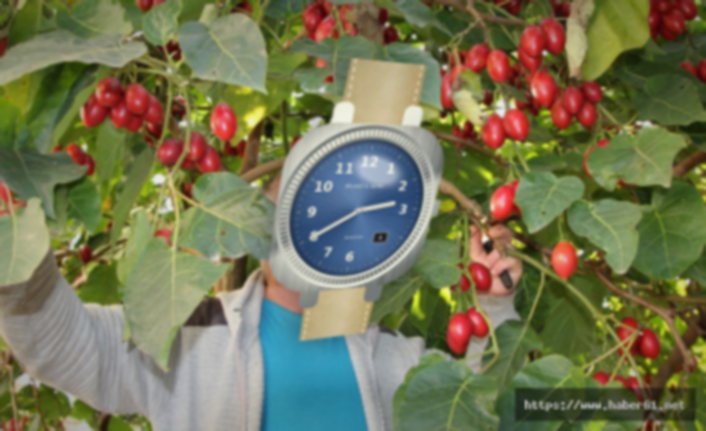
{"hour": 2, "minute": 40}
